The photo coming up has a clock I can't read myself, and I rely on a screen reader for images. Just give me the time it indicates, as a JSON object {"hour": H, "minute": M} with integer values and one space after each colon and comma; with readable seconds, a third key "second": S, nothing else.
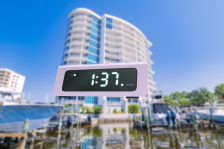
{"hour": 1, "minute": 37}
